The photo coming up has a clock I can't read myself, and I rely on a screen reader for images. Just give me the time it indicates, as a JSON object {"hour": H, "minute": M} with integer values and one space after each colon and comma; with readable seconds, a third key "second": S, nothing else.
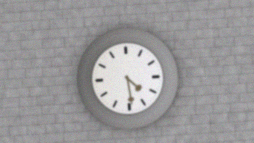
{"hour": 4, "minute": 29}
